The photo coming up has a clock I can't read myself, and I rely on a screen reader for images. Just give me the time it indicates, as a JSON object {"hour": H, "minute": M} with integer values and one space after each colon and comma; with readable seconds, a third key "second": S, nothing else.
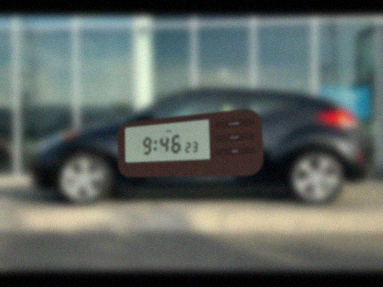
{"hour": 9, "minute": 46}
